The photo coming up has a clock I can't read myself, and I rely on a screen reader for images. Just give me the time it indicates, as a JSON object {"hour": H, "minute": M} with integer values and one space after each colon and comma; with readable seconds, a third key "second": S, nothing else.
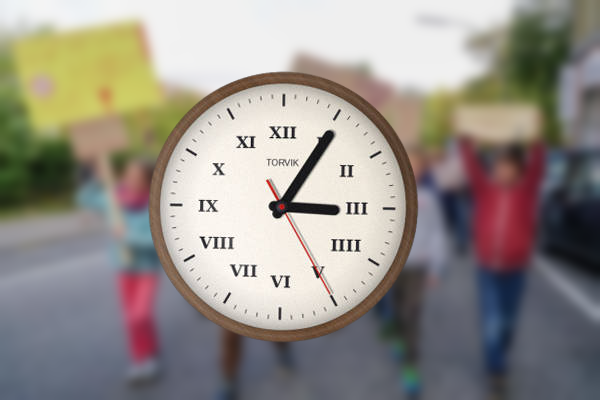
{"hour": 3, "minute": 5, "second": 25}
